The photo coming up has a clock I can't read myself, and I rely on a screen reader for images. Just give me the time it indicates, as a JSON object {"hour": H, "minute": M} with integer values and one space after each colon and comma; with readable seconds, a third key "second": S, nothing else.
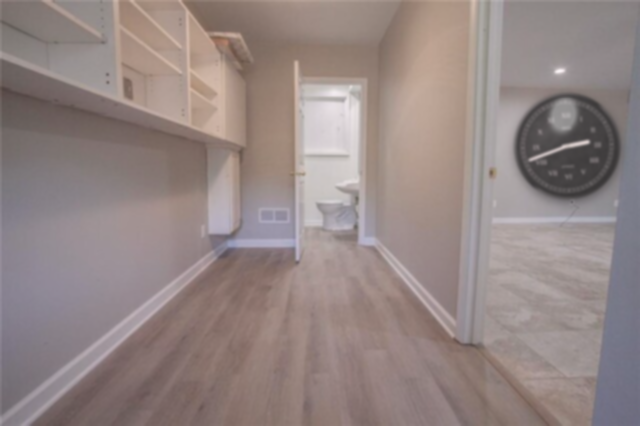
{"hour": 2, "minute": 42}
